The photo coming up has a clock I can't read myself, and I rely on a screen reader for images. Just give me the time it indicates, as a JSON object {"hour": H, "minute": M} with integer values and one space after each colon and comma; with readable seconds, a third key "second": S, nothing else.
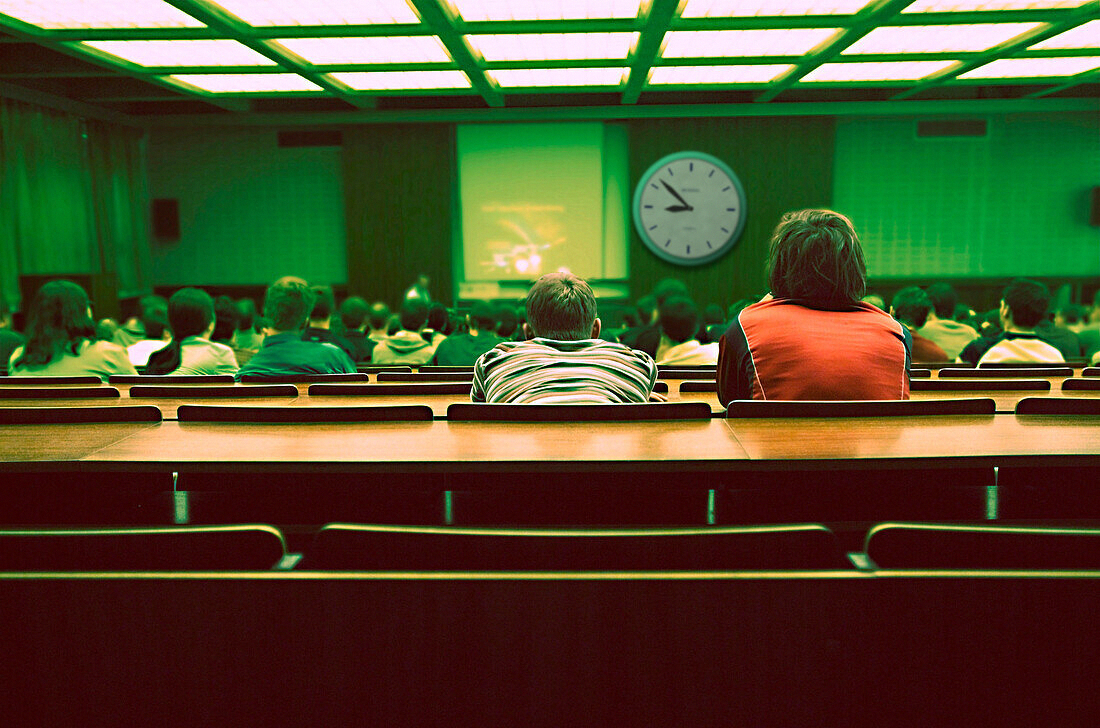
{"hour": 8, "minute": 52}
